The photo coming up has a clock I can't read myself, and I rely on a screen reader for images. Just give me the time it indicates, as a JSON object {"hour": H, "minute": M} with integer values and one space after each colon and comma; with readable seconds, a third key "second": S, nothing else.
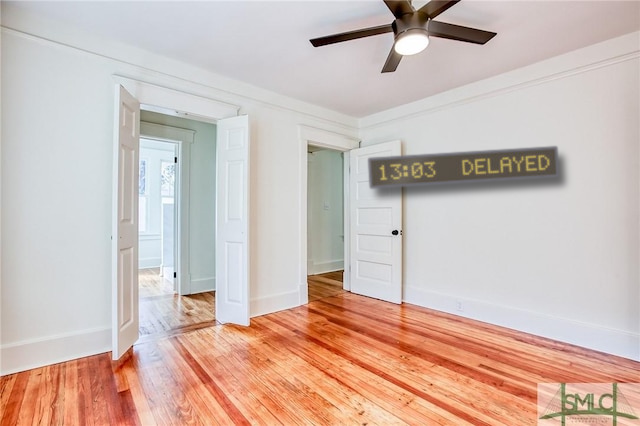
{"hour": 13, "minute": 3}
